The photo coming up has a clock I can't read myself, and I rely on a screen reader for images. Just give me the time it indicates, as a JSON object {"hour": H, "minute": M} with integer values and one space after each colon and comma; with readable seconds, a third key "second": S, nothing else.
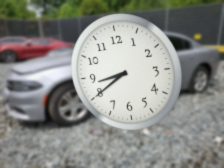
{"hour": 8, "minute": 40}
